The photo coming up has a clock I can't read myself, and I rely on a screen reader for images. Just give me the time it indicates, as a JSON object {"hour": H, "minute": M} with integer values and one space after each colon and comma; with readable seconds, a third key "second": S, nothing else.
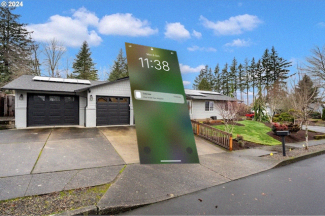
{"hour": 11, "minute": 38}
